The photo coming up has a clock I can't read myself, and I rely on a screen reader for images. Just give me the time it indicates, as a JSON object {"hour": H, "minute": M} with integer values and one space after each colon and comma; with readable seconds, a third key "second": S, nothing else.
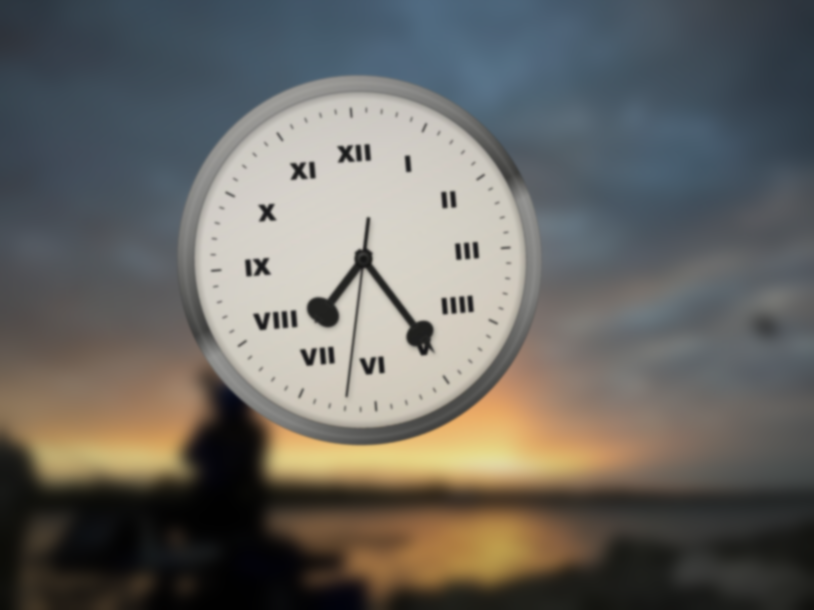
{"hour": 7, "minute": 24, "second": 32}
